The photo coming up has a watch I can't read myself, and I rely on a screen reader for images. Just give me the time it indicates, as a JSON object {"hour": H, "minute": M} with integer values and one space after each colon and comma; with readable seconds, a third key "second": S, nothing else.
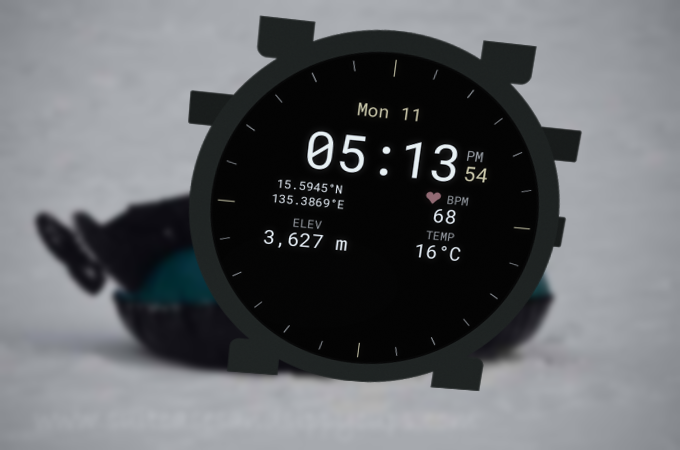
{"hour": 5, "minute": 13, "second": 54}
